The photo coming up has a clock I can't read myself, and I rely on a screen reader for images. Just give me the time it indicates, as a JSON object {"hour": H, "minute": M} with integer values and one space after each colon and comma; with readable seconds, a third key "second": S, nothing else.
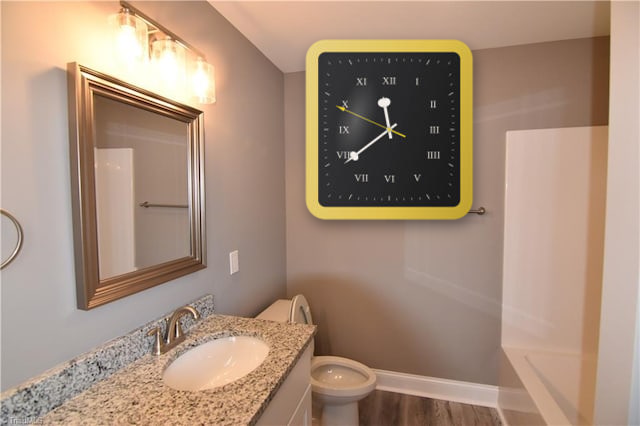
{"hour": 11, "minute": 38, "second": 49}
